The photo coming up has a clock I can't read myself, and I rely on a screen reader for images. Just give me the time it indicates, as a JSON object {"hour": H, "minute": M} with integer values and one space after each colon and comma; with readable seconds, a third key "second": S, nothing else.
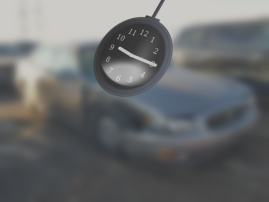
{"hour": 9, "minute": 15}
